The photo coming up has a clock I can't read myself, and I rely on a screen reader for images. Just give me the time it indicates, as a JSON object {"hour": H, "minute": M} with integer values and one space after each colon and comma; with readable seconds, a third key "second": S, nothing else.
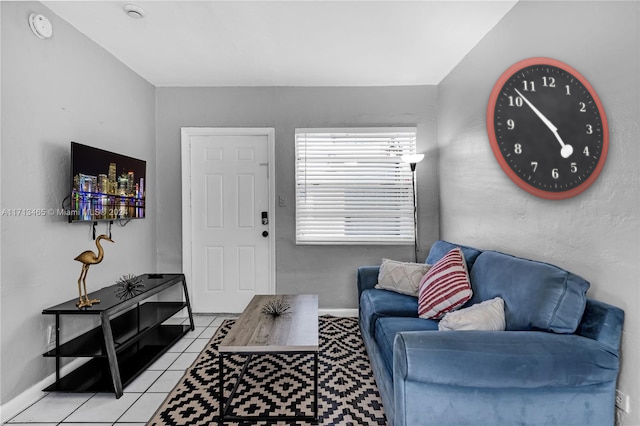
{"hour": 4, "minute": 52}
